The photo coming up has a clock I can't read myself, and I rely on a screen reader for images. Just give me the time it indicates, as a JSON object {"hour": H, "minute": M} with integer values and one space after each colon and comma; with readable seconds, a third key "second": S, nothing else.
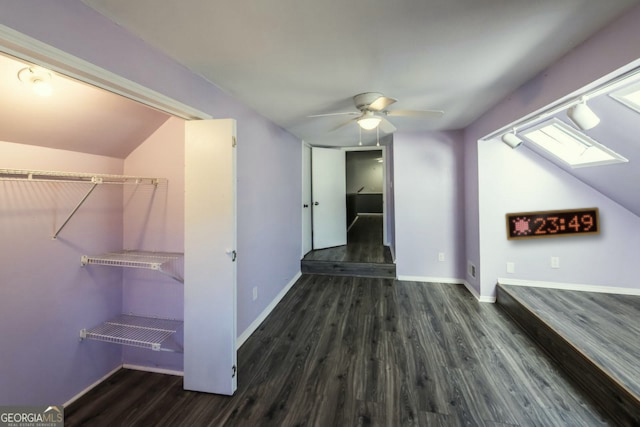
{"hour": 23, "minute": 49}
